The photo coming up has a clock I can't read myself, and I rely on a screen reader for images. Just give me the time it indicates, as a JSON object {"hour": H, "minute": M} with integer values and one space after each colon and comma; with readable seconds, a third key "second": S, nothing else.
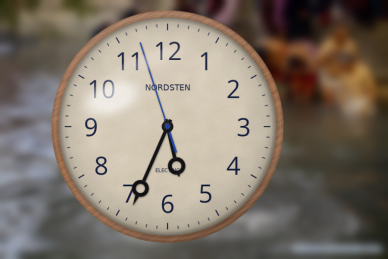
{"hour": 5, "minute": 33, "second": 57}
